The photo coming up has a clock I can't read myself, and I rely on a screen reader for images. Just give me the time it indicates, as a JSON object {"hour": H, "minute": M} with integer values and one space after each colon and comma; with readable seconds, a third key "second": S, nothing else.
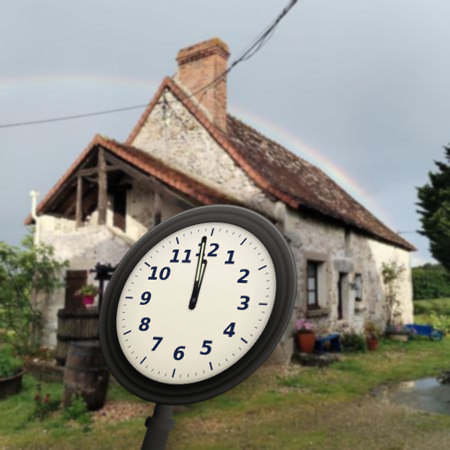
{"hour": 11, "minute": 59}
